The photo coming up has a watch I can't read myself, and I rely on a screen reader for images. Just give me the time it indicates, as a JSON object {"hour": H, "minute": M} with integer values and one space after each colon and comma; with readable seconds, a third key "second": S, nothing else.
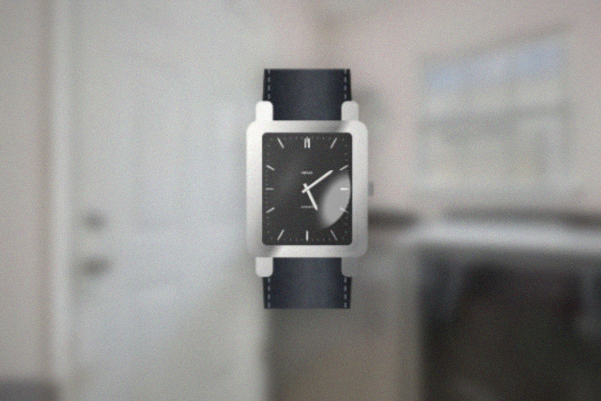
{"hour": 5, "minute": 9}
